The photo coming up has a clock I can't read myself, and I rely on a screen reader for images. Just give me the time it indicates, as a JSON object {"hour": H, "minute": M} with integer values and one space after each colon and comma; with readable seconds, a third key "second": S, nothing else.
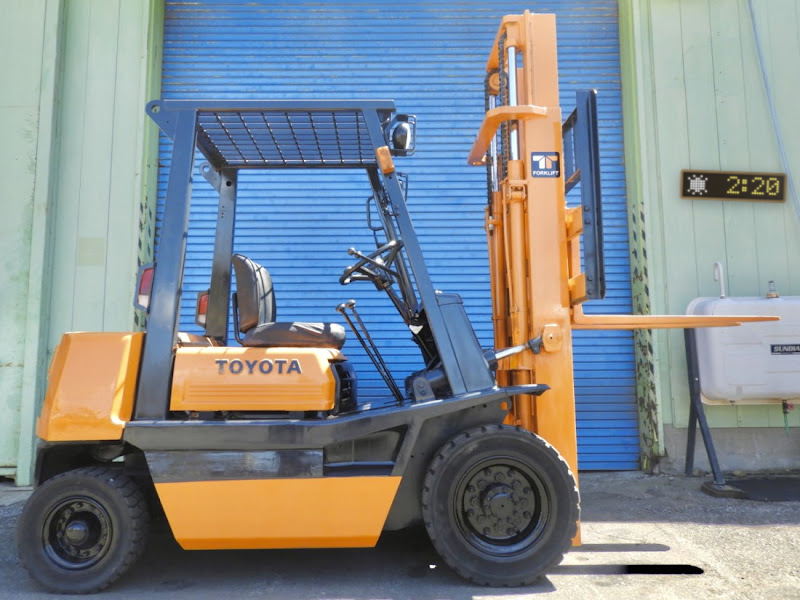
{"hour": 2, "minute": 20}
